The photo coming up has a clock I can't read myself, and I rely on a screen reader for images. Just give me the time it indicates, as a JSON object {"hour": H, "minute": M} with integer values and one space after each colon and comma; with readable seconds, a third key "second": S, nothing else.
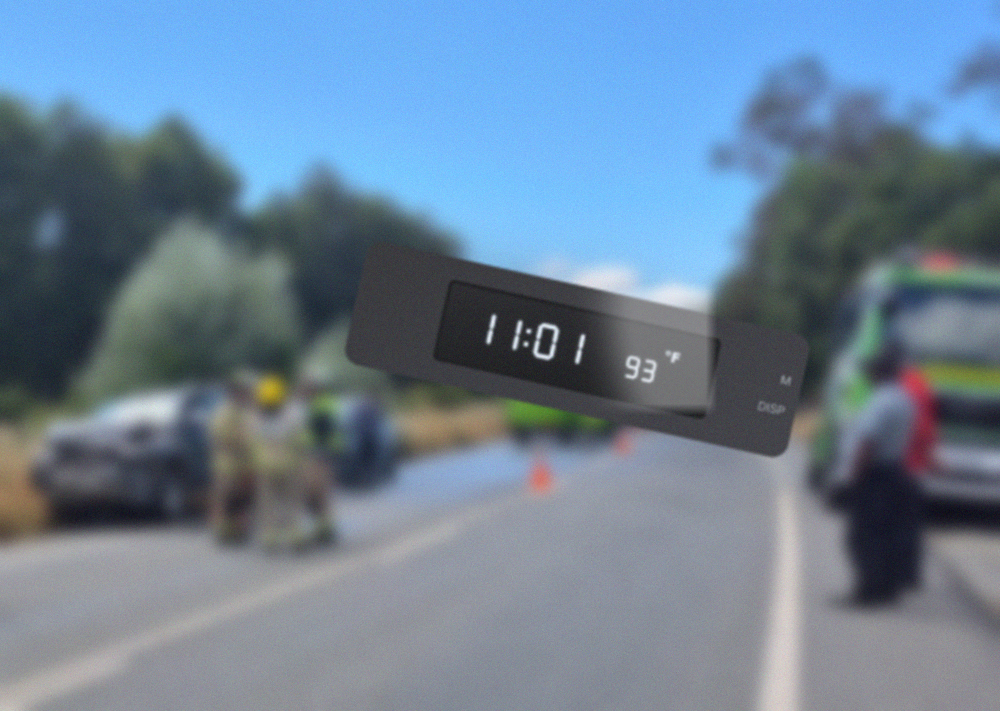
{"hour": 11, "minute": 1}
